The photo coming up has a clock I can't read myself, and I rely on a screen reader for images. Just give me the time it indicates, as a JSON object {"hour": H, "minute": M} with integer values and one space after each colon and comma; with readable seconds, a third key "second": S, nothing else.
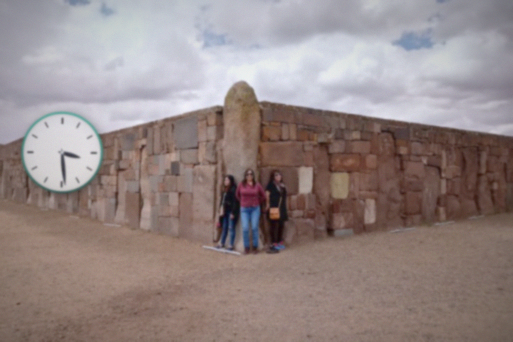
{"hour": 3, "minute": 29}
